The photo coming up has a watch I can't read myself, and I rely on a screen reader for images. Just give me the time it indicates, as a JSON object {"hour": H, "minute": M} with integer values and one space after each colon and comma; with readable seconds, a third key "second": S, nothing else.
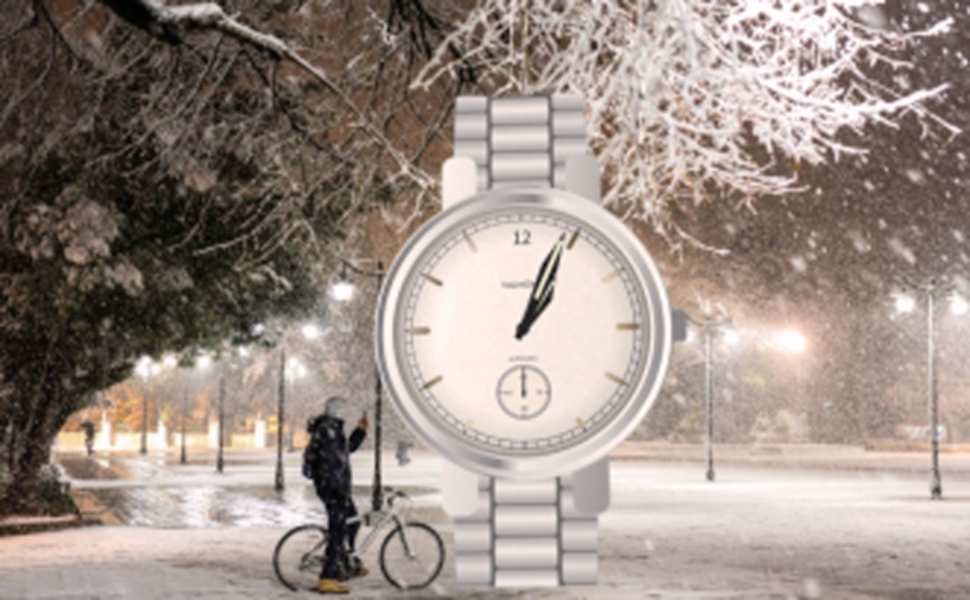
{"hour": 1, "minute": 4}
